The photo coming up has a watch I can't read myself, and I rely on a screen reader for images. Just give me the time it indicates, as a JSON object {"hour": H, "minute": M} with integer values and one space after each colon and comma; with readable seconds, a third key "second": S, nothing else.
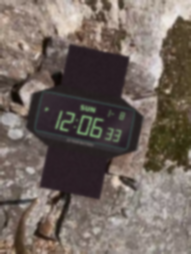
{"hour": 12, "minute": 6, "second": 33}
